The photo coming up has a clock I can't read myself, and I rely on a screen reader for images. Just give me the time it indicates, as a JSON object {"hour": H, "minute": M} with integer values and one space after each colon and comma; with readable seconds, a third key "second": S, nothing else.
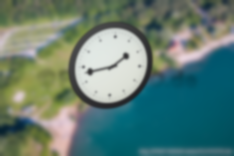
{"hour": 1, "minute": 43}
